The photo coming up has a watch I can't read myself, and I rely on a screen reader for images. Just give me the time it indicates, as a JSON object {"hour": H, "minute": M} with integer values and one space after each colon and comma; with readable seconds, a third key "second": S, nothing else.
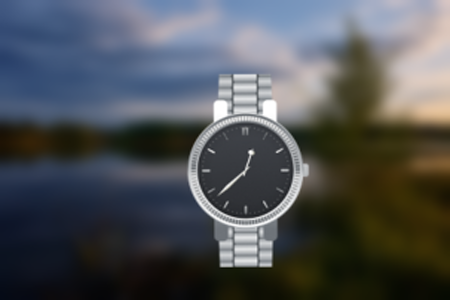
{"hour": 12, "minute": 38}
